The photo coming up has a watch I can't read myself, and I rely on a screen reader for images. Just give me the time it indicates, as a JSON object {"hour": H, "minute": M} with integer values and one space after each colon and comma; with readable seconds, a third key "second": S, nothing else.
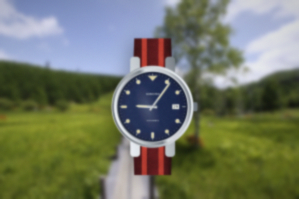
{"hour": 9, "minute": 6}
